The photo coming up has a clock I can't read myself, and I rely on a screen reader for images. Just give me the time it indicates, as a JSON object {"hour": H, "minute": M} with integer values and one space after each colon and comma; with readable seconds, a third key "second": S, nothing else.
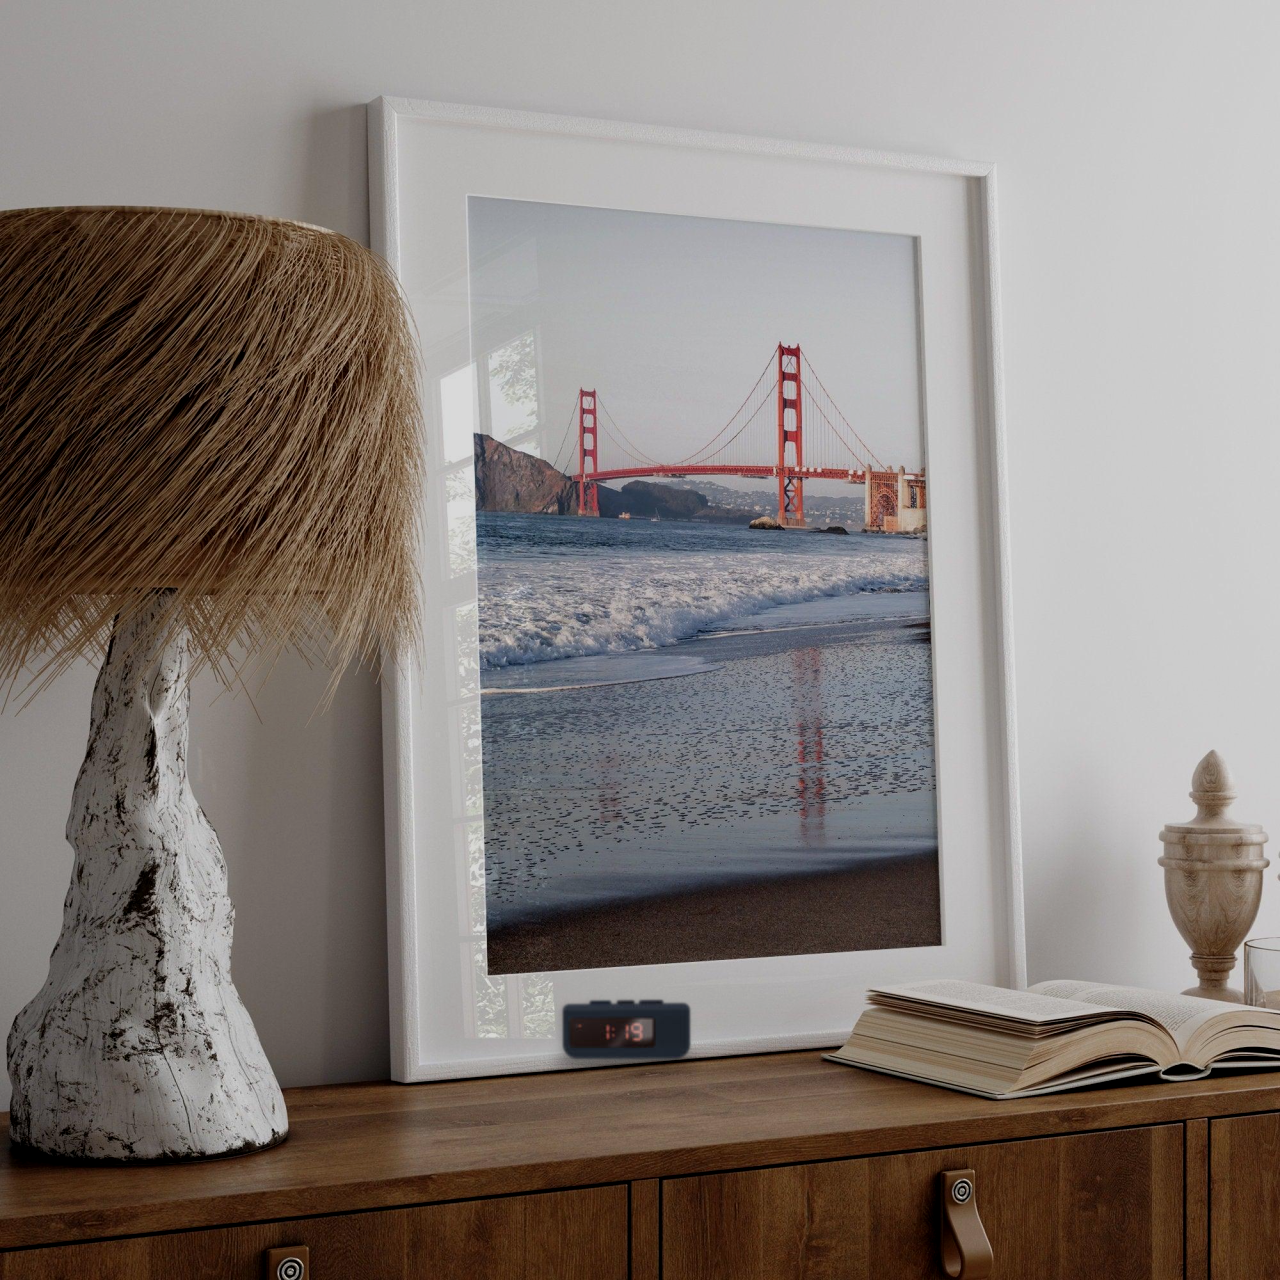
{"hour": 1, "minute": 19}
